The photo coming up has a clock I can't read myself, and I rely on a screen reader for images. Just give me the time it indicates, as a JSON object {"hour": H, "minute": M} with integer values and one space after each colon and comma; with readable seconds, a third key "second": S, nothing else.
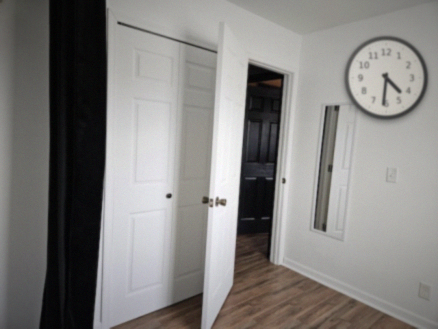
{"hour": 4, "minute": 31}
